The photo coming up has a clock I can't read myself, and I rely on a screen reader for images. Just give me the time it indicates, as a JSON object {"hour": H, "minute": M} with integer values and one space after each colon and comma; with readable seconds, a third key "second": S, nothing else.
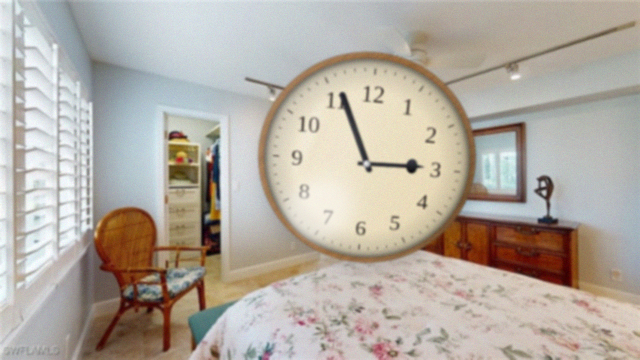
{"hour": 2, "minute": 56}
